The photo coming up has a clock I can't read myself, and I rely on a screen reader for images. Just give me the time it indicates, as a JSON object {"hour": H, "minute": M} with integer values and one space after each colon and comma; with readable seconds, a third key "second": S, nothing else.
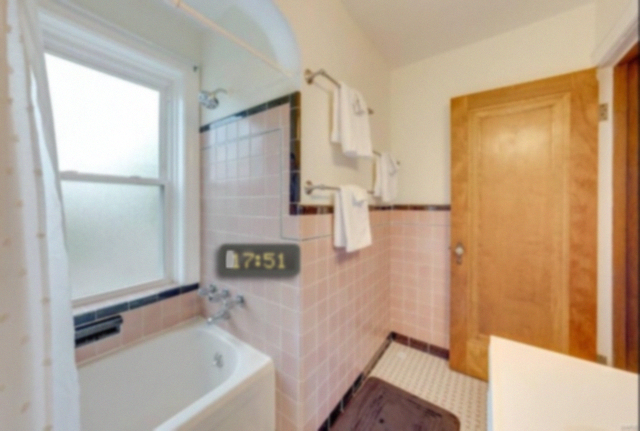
{"hour": 17, "minute": 51}
